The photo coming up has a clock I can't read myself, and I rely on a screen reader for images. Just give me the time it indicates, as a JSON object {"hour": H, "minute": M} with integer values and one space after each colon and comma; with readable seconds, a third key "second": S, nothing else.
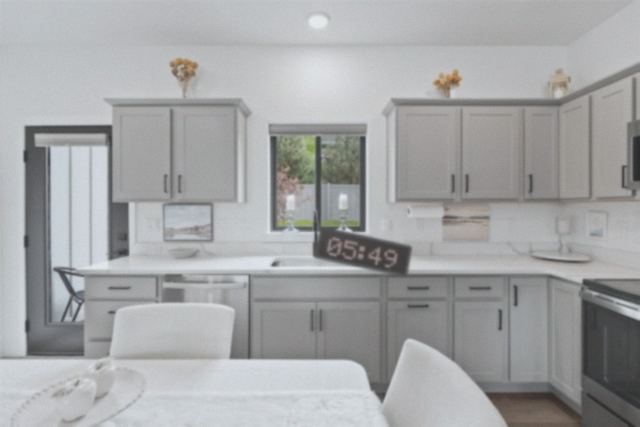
{"hour": 5, "minute": 49}
